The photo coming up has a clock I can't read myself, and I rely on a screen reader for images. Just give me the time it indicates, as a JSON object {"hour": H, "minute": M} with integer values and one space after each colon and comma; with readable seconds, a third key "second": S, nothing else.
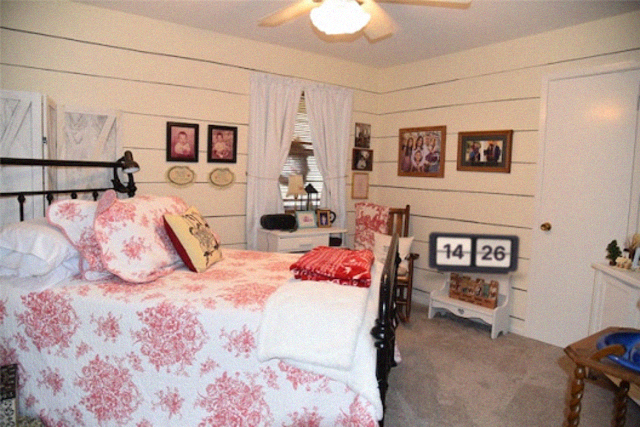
{"hour": 14, "minute": 26}
